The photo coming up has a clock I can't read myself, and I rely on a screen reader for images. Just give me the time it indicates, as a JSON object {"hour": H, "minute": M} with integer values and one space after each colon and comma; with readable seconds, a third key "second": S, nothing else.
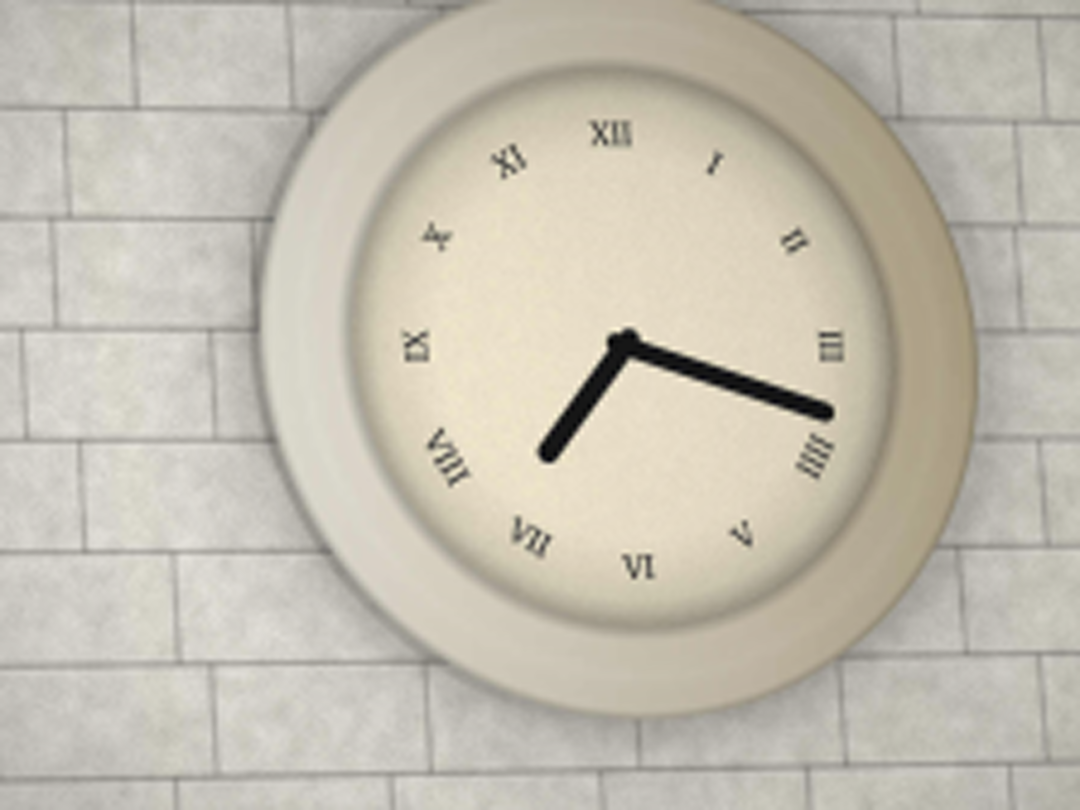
{"hour": 7, "minute": 18}
